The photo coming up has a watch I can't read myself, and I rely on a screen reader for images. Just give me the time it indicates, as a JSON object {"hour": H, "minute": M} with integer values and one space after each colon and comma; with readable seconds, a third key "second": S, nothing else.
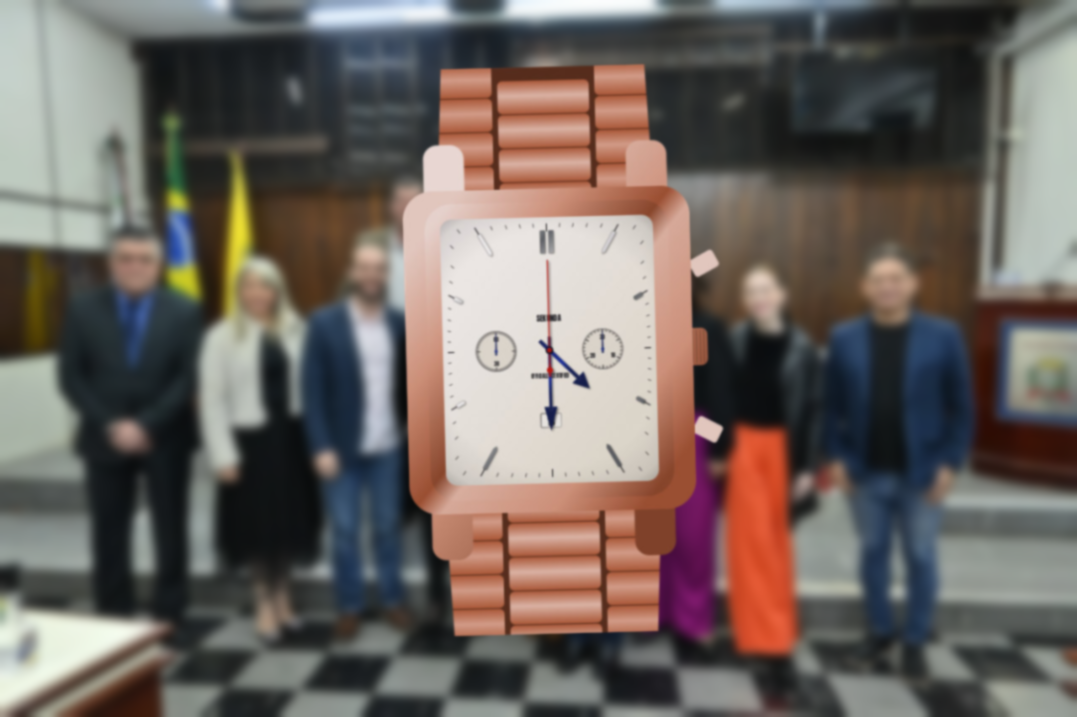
{"hour": 4, "minute": 30}
